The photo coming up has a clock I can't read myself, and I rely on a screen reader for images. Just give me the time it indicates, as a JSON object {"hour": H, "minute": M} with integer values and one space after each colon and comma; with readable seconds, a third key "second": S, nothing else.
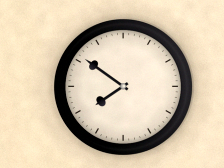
{"hour": 7, "minute": 51}
